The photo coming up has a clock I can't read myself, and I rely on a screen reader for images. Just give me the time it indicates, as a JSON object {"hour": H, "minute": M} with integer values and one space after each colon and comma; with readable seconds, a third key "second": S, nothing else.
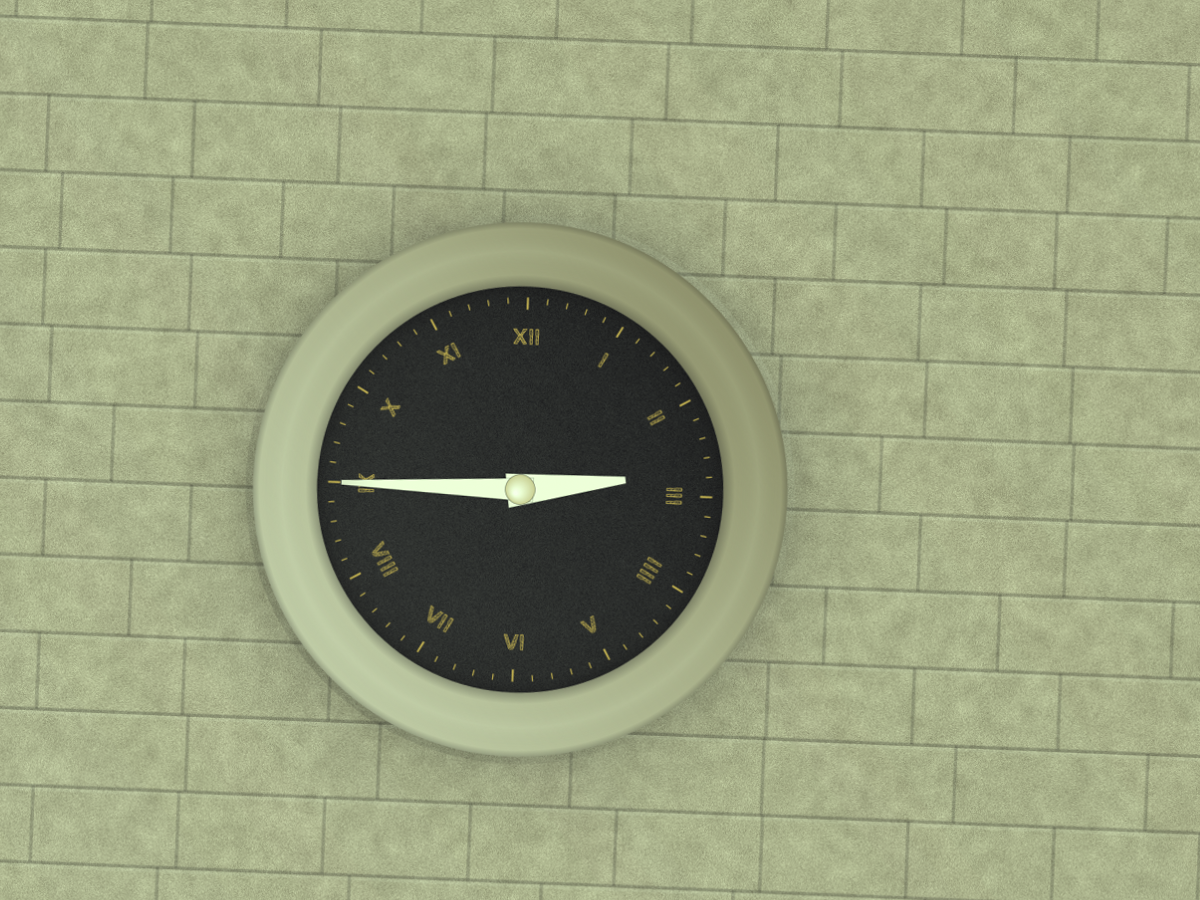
{"hour": 2, "minute": 45}
